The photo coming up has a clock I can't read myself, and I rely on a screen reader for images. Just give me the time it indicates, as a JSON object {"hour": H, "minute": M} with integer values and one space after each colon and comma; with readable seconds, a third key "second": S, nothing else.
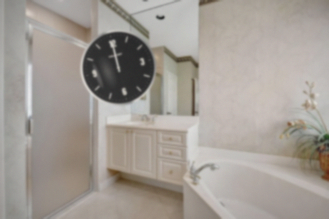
{"hour": 12, "minute": 0}
